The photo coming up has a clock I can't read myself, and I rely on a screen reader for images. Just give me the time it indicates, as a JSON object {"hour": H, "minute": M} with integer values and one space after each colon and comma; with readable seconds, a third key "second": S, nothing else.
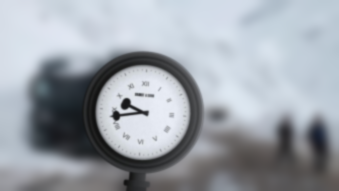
{"hour": 9, "minute": 43}
